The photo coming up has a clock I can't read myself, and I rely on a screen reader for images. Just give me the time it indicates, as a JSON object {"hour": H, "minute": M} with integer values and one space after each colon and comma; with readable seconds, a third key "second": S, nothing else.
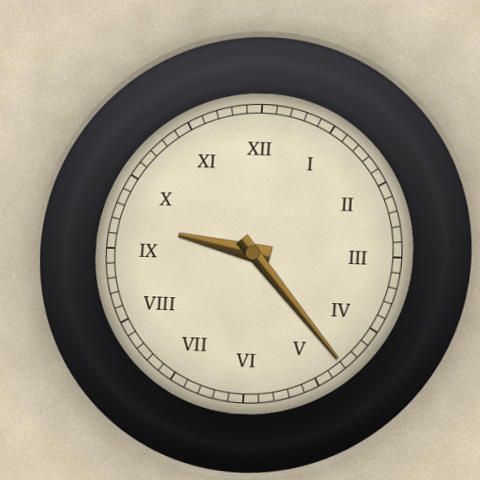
{"hour": 9, "minute": 23}
